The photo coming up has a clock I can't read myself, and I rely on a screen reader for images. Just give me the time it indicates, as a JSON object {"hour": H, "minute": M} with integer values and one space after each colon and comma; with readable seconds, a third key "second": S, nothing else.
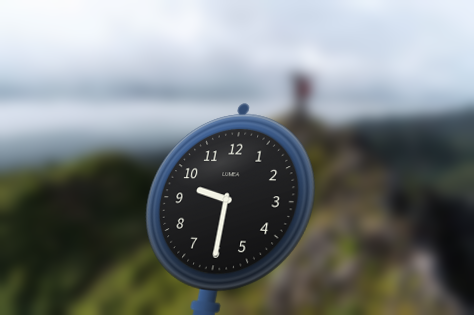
{"hour": 9, "minute": 30}
